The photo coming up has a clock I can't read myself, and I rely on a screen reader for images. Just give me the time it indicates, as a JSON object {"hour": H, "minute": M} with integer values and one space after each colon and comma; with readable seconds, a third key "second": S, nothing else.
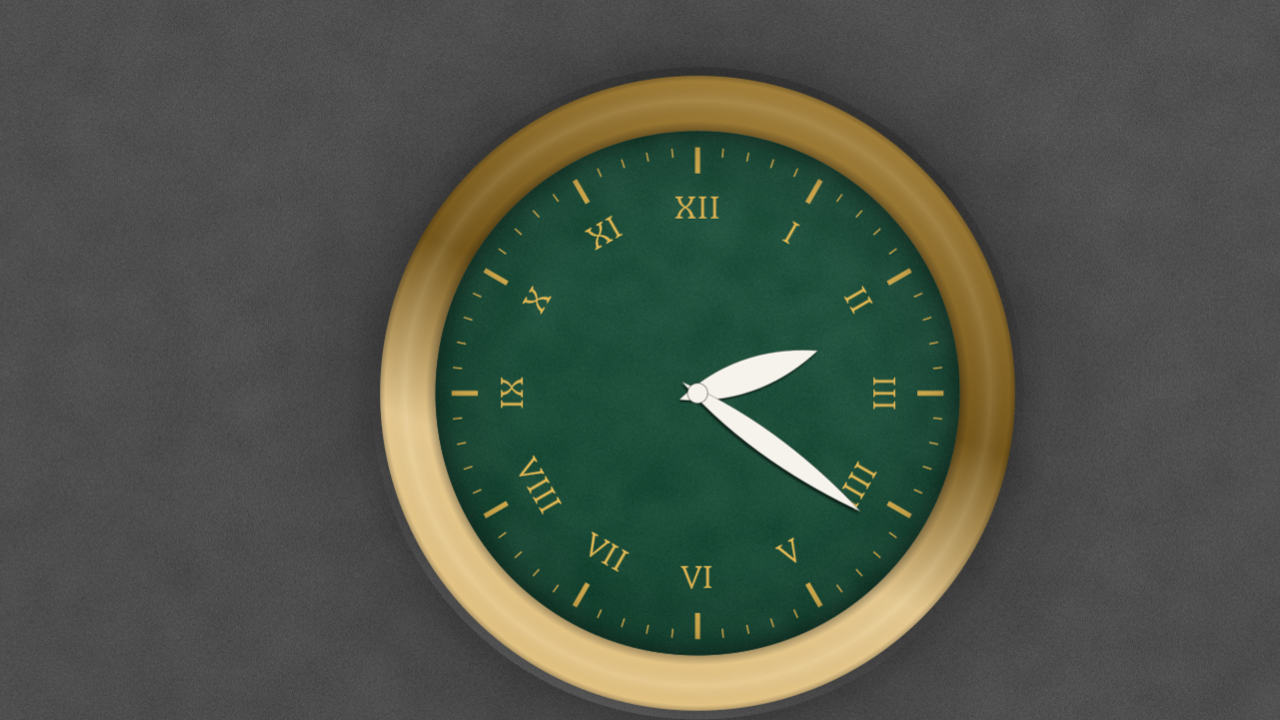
{"hour": 2, "minute": 21}
